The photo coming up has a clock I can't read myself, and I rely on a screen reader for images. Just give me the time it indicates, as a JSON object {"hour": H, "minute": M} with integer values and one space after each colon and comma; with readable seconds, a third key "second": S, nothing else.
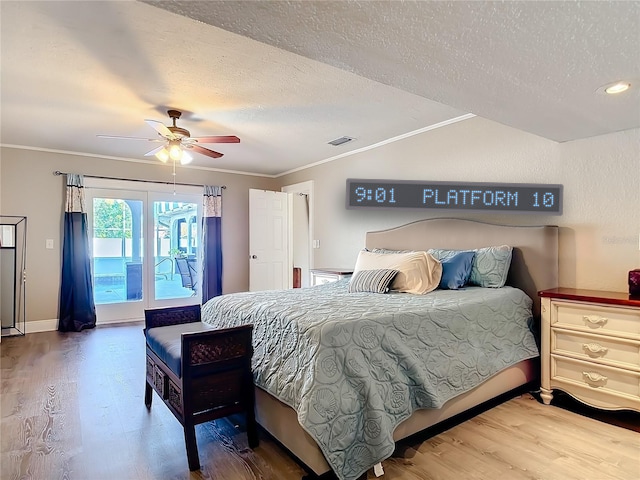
{"hour": 9, "minute": 1}
